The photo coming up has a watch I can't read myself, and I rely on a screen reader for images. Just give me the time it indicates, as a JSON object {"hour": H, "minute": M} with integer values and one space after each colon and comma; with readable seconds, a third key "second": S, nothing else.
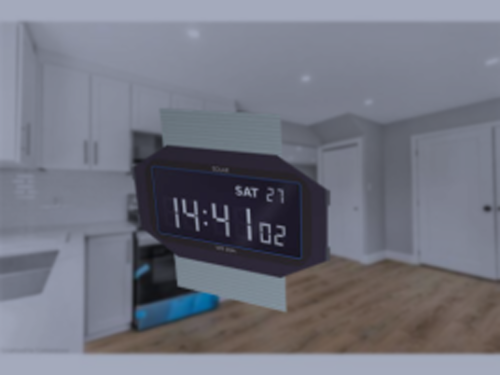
{"hour": 14, "minute": 41, "second": 2}
